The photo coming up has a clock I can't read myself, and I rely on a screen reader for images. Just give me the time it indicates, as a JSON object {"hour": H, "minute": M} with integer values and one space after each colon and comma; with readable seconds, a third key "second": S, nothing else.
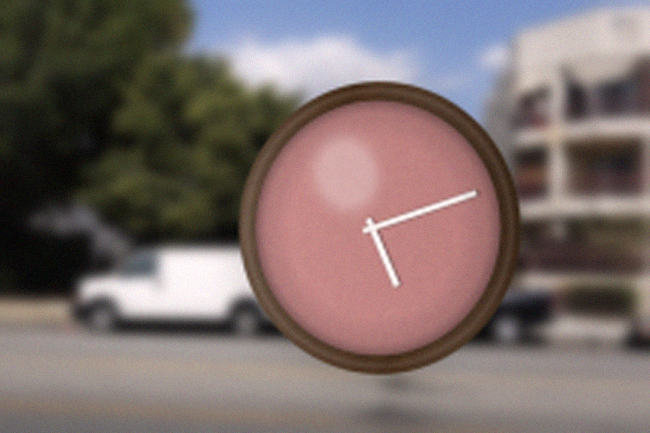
{"hour": 5, "minute": 12}
